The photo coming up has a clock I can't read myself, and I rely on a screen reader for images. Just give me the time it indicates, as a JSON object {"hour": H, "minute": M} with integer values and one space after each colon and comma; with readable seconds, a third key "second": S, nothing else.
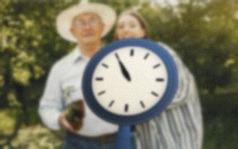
{"hour": 10, "minute": 55}
